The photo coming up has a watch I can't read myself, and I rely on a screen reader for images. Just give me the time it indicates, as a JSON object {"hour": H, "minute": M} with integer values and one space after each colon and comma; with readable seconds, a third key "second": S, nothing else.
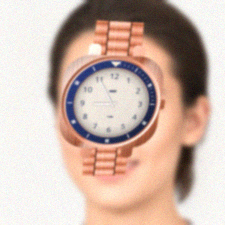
{"hour": 8, "minute": 55}
